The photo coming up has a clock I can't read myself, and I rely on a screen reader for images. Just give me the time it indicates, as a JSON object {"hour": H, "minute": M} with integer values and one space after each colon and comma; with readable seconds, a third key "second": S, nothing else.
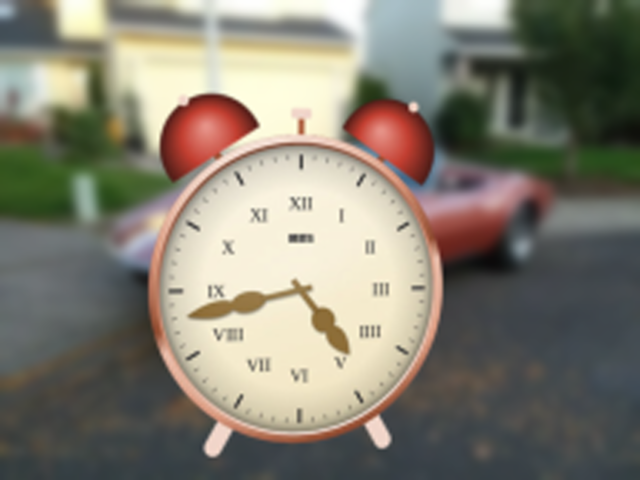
{"hour": 4, "minute": 43}
